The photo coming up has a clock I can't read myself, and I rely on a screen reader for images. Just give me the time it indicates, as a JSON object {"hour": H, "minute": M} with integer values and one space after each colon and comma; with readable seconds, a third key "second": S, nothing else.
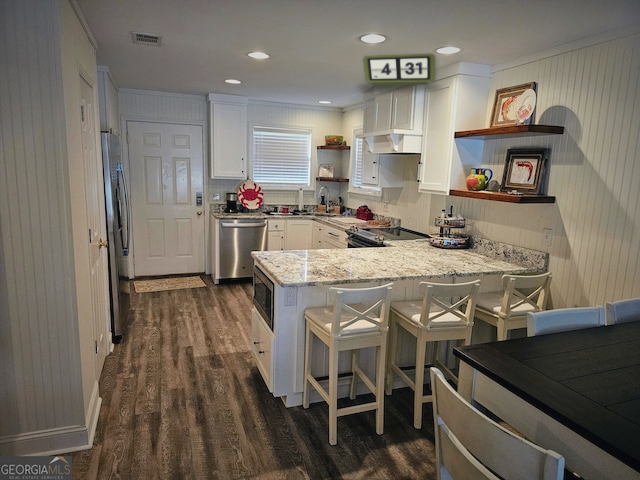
{"hour": 4, "minute": 31}
